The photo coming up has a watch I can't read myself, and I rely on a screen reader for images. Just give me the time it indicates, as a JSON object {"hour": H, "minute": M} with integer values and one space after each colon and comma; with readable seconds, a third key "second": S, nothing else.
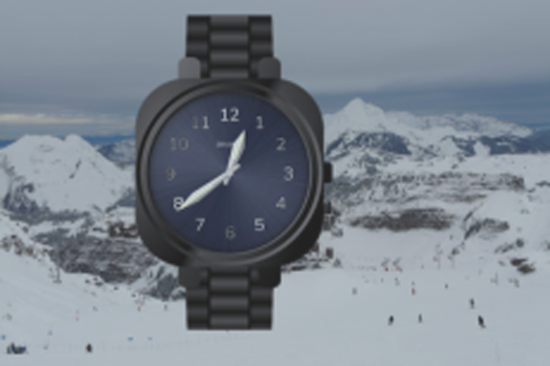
{"hour": 12, "minute": 39}
